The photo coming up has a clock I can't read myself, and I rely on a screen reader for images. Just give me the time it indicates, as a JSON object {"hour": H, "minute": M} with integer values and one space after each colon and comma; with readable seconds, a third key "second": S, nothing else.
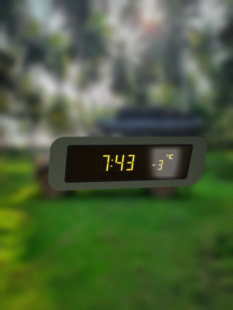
{"hour": 7, "minute": 43}
